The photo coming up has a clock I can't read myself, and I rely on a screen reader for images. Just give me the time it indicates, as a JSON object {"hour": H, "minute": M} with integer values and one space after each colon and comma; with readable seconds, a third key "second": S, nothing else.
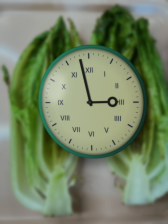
{"hour": 2, "minute": 58}
